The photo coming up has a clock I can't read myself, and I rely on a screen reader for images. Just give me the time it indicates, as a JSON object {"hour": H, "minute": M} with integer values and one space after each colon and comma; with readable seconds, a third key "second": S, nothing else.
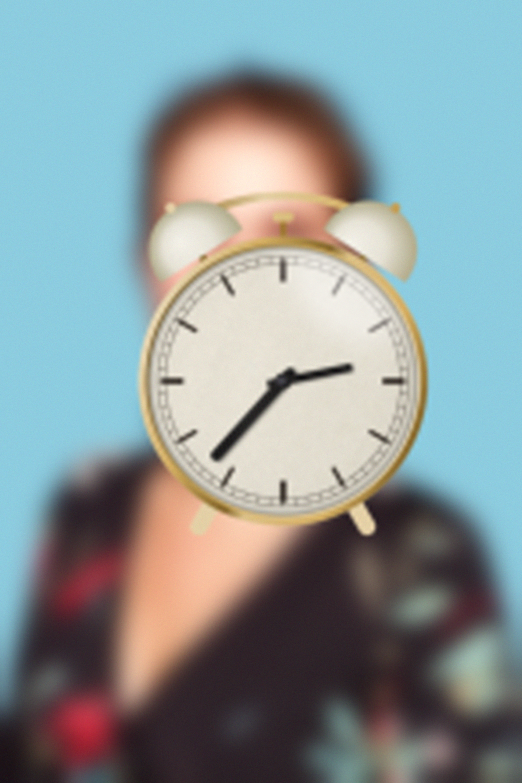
{"hour": 2, "minute": 37}
